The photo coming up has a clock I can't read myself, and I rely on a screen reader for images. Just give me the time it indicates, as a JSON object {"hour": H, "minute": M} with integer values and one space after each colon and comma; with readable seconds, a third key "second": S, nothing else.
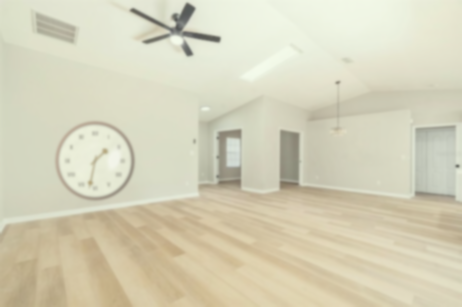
{"hour": 1, "minute": 32}
